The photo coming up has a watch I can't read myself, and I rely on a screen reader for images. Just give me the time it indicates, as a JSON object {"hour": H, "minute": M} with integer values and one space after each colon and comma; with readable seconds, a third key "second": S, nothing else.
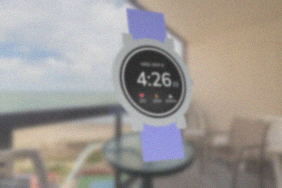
{"hour": 4, "minute": 26}
